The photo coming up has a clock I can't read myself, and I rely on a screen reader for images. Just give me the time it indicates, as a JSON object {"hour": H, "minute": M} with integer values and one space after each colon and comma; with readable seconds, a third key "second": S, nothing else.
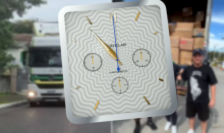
{"hour": 10, "minute": 54}
